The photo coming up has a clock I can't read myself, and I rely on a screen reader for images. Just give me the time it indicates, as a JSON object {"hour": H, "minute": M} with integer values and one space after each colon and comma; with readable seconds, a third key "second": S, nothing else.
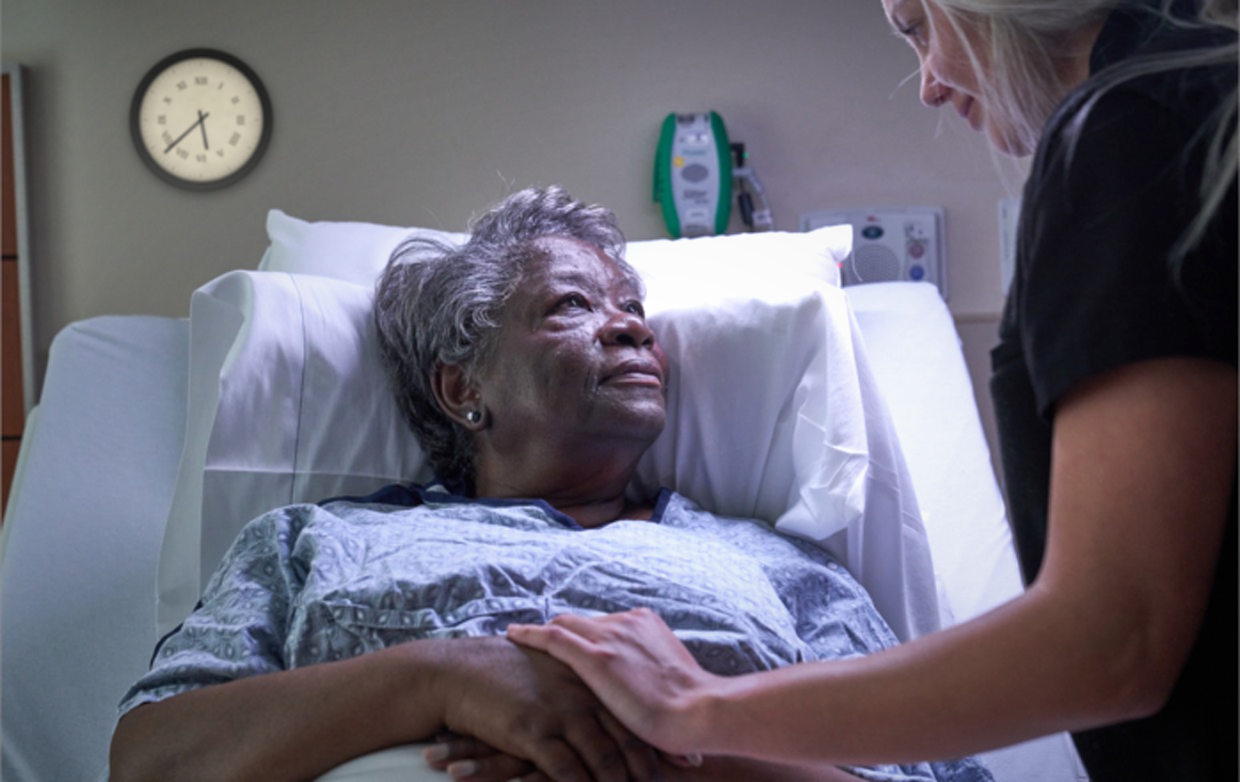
{"hour": 5, "minute": 38}
